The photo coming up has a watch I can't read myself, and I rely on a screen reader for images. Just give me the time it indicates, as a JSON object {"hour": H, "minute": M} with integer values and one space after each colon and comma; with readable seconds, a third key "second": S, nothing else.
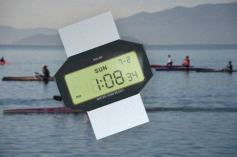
{"hour": 1, "minute": 8, "second": 34}
